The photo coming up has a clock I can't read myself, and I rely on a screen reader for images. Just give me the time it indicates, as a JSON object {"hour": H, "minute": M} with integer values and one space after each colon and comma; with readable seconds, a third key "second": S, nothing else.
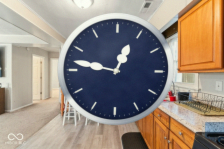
{"hour": 12, "minute": 47}
